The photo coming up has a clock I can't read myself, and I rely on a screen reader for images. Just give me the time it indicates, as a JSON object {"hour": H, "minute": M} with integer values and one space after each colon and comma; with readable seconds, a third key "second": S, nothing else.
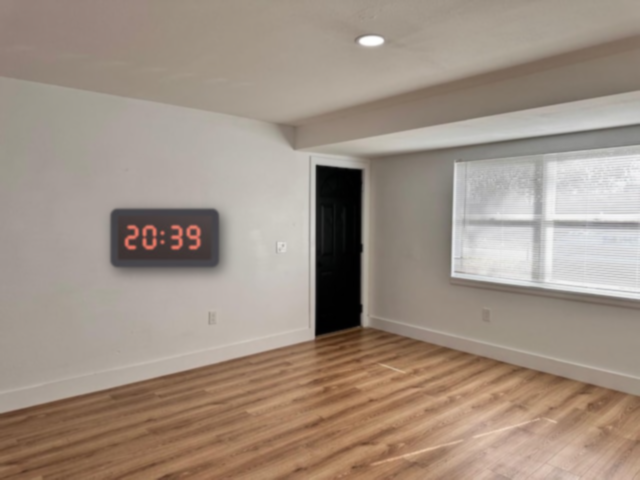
{"hour": 20, "minute": 39}
